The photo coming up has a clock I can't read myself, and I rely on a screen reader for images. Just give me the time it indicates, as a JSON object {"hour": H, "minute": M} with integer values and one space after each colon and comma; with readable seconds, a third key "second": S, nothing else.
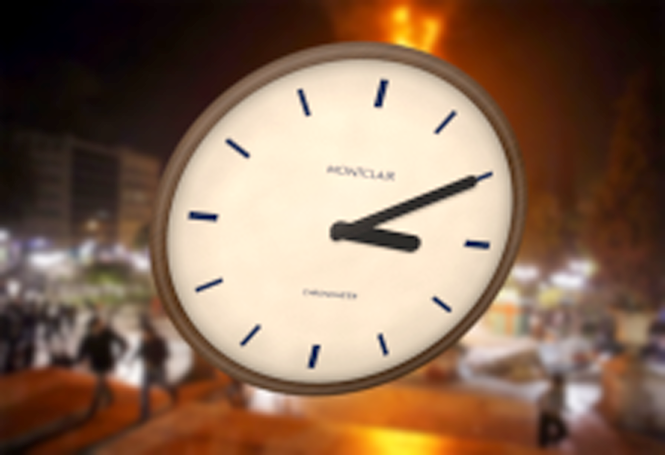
{"hour": 3, "minute": 10}
